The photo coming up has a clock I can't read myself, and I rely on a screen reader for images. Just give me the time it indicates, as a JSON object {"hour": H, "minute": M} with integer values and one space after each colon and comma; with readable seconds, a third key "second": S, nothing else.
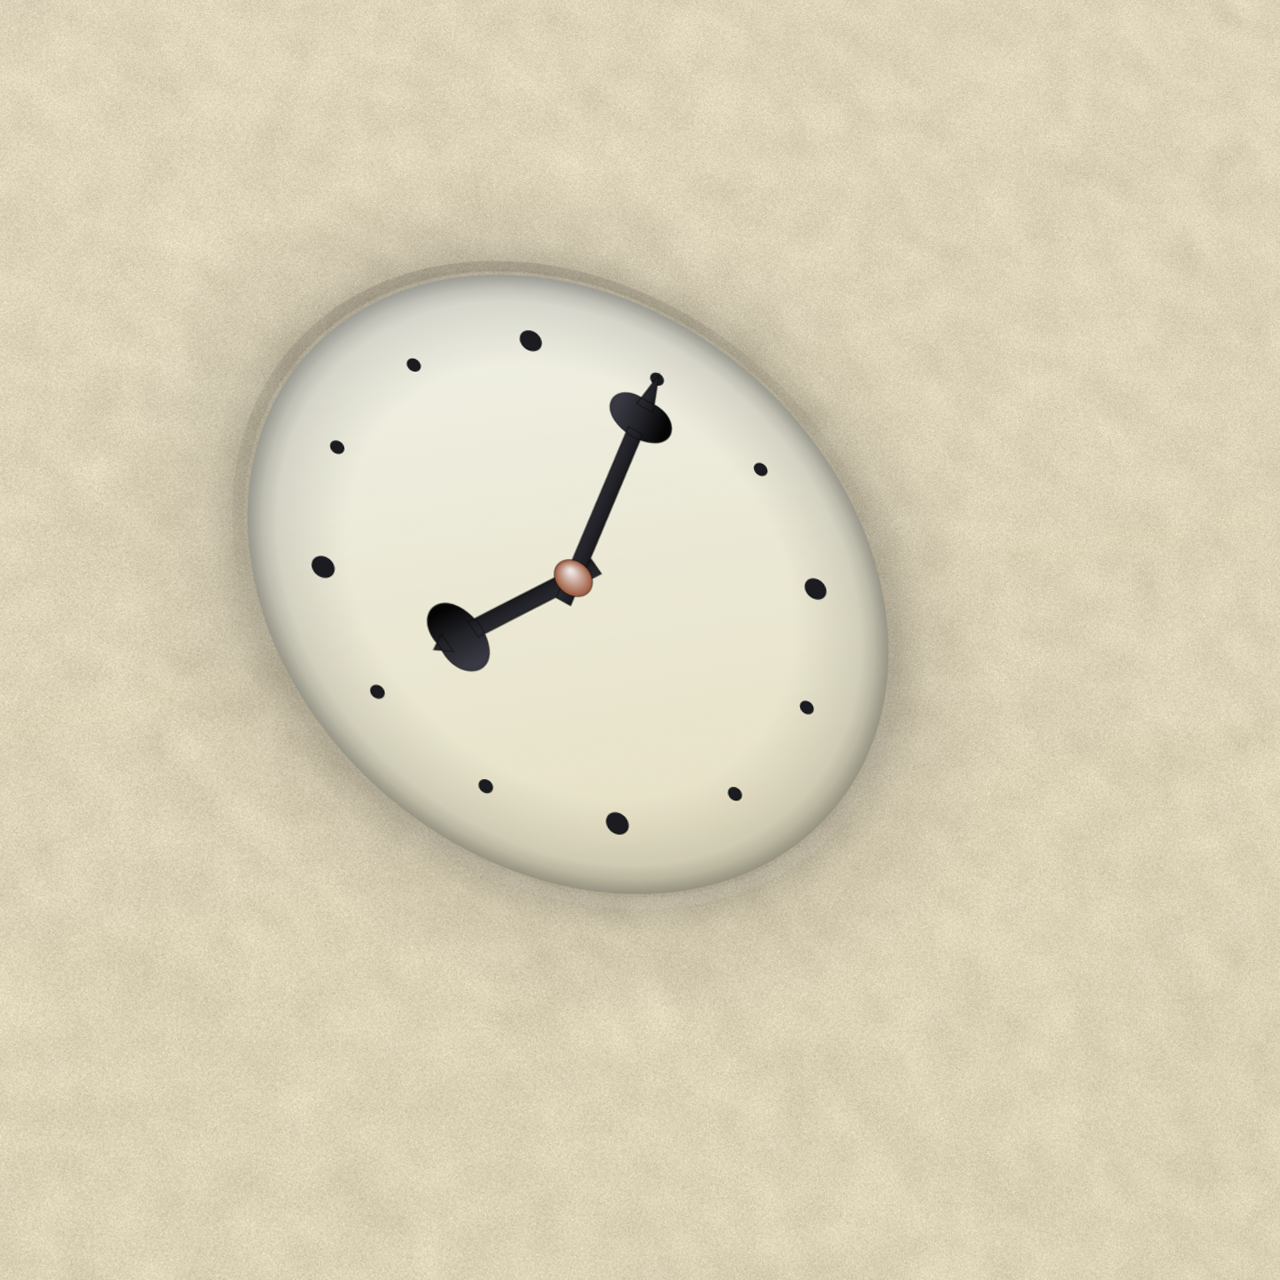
{"hour": 8, "minute": 5}
